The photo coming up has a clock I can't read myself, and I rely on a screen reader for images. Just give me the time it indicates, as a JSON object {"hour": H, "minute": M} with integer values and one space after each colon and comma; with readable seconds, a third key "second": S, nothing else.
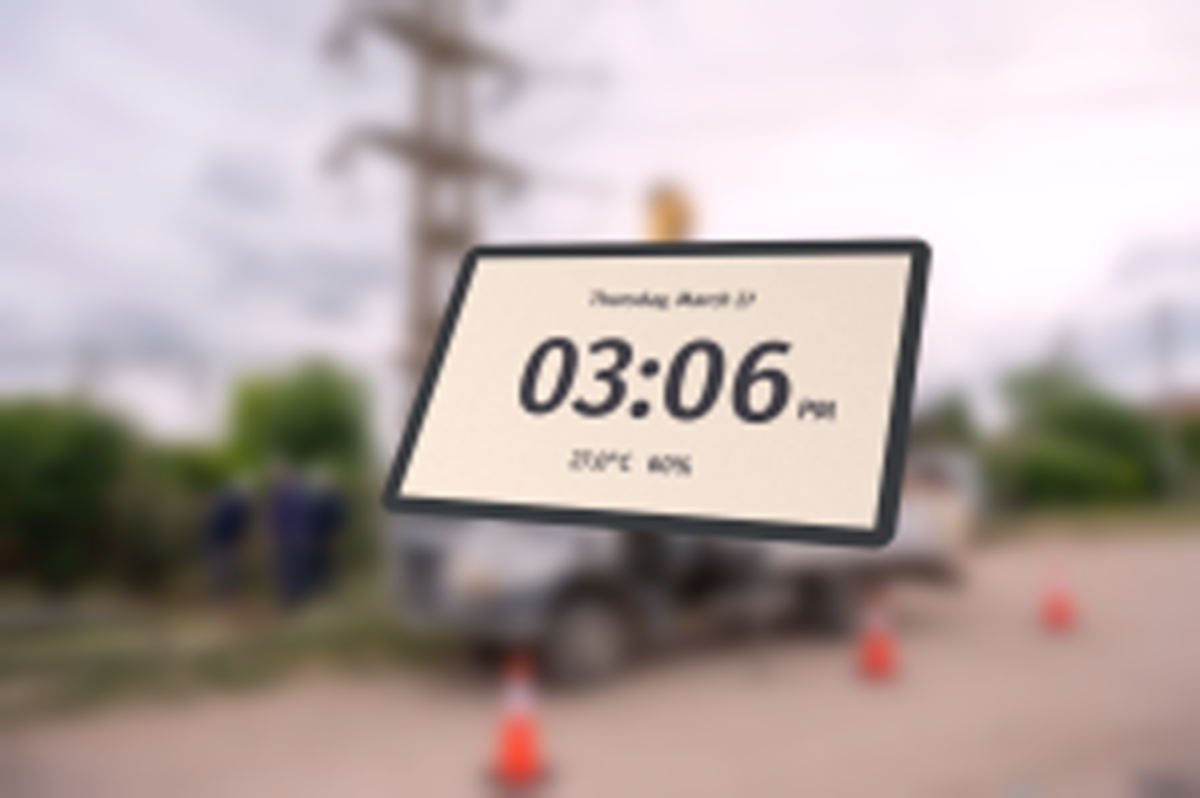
{"hour": 3, "minute": 6}
